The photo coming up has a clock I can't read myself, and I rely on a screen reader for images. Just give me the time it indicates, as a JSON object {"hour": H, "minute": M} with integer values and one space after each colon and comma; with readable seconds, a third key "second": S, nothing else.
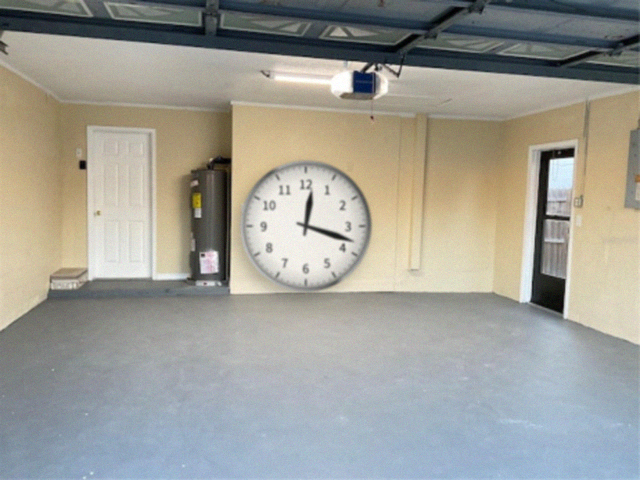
{"hour": 12, "minute": 18}
